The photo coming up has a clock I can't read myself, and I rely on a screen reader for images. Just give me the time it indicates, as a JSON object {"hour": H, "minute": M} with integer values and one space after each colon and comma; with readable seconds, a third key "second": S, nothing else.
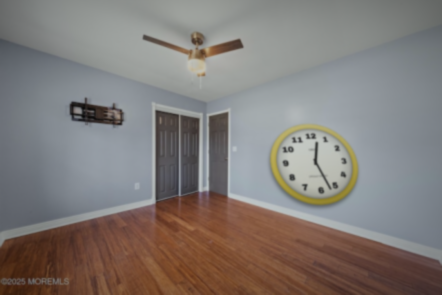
{"hour": 12, "minute": 27}
